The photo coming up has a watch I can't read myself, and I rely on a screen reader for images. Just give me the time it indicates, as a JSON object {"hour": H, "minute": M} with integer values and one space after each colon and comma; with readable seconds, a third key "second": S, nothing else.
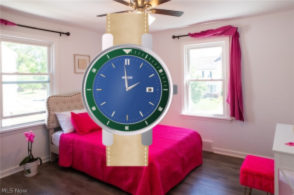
{"hour": 1, "minute": 59}
